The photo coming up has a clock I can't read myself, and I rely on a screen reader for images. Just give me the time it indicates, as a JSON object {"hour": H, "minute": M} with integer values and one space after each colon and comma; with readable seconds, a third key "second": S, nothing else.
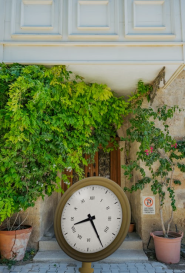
{"hour": 8, "minute": 25}
